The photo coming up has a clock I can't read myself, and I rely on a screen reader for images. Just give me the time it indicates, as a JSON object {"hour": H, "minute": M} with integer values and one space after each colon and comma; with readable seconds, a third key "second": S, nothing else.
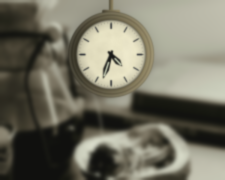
{"hour": 4, "minute": 33}
